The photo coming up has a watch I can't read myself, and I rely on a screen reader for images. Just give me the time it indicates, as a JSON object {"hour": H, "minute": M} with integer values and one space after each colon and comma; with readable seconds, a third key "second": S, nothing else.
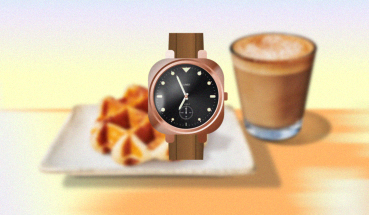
{"hour": 6, "minute": 56}
